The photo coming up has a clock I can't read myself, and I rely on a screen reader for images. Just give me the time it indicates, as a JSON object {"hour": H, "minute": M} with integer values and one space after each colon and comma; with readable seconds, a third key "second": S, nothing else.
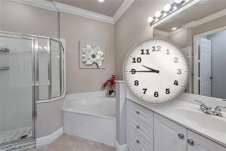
{"hour": 9, "minute": 45}
